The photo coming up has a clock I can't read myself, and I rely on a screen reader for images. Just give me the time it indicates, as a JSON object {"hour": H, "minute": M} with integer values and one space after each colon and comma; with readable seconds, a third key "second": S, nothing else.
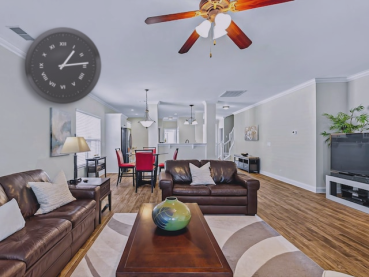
{"hour": 1, "minute": 14}
